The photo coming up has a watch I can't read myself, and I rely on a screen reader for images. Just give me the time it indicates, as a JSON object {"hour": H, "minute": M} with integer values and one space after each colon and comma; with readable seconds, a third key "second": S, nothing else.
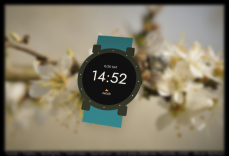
{"hour": 14, "minute": 52}
